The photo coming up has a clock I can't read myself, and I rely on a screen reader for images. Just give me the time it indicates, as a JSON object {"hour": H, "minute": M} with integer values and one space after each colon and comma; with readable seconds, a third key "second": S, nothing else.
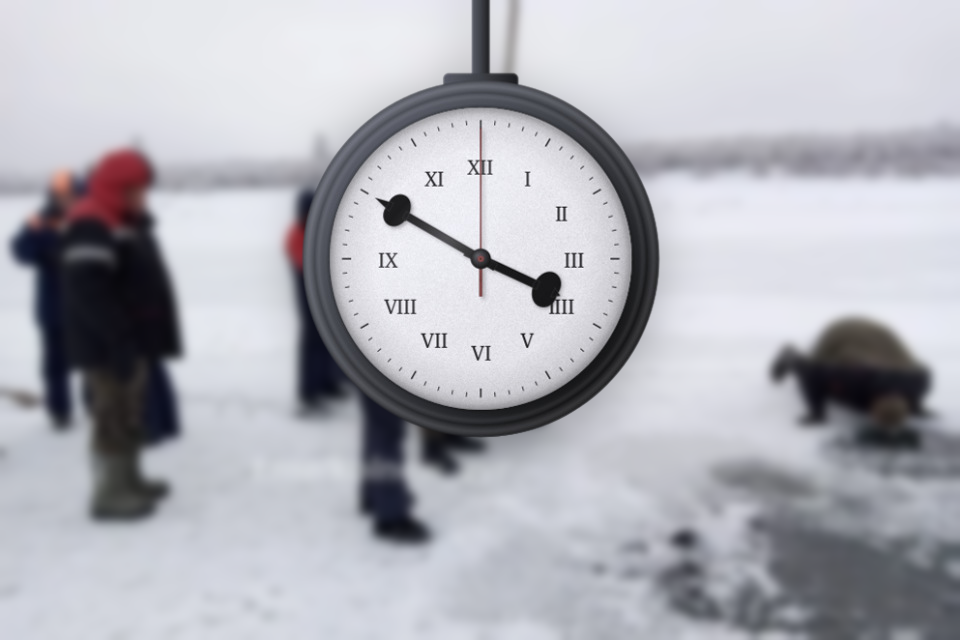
{"hour": 3, "minute": 50, "second": 0}
